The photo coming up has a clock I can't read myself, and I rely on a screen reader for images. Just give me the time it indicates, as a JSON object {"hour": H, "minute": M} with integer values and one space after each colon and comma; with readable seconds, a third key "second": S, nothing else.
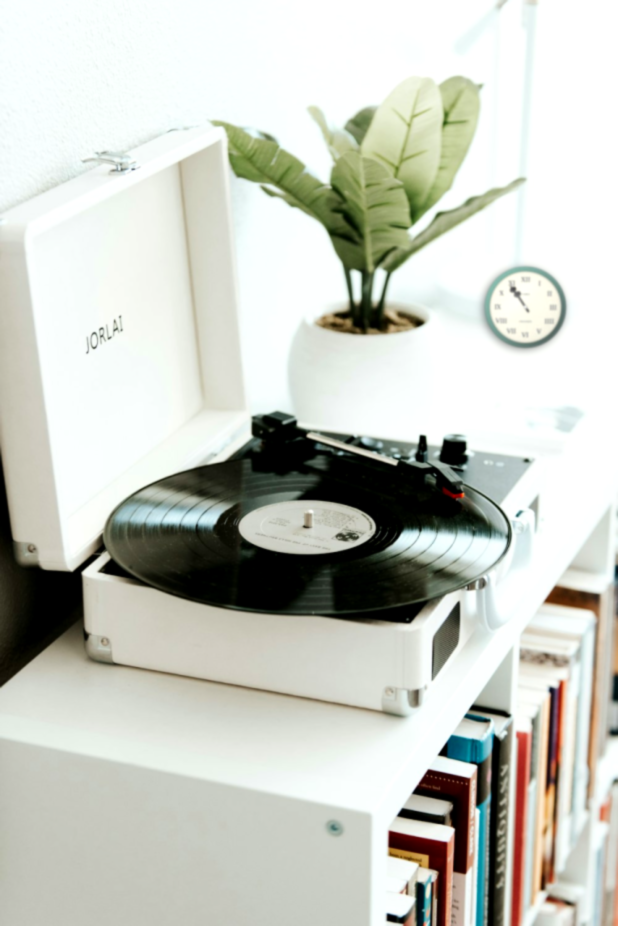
{"hour": 10, "minute": 54}
